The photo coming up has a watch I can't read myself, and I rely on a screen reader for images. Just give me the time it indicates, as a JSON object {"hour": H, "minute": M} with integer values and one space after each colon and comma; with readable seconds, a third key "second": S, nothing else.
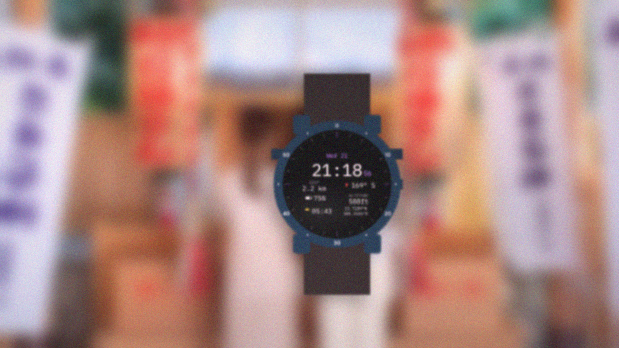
{"hour": 21, "minute": 18}
